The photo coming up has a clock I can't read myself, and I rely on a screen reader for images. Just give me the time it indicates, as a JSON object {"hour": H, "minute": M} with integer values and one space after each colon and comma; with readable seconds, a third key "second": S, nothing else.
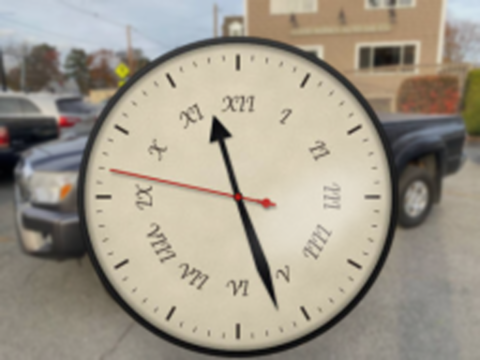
{"hour": 11, "minute": 26, "second": 47}
